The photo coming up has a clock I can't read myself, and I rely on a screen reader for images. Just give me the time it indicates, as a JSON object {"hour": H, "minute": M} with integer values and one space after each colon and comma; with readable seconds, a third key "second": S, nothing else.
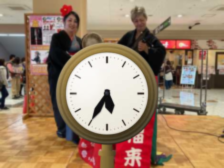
{"hour": 5, "minute": 35}
